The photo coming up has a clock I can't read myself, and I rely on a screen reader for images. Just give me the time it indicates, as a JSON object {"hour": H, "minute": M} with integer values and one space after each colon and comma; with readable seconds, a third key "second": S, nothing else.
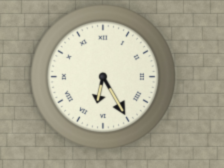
{"hour": 6, "minute": 25}
